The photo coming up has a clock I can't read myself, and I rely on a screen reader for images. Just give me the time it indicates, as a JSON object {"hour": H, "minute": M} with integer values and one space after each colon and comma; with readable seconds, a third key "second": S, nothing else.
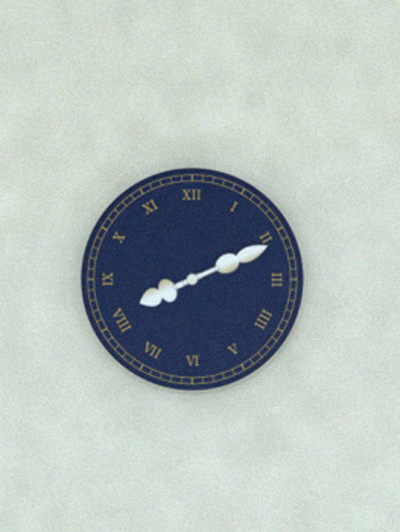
{"hour": 8, "minute": 11}
